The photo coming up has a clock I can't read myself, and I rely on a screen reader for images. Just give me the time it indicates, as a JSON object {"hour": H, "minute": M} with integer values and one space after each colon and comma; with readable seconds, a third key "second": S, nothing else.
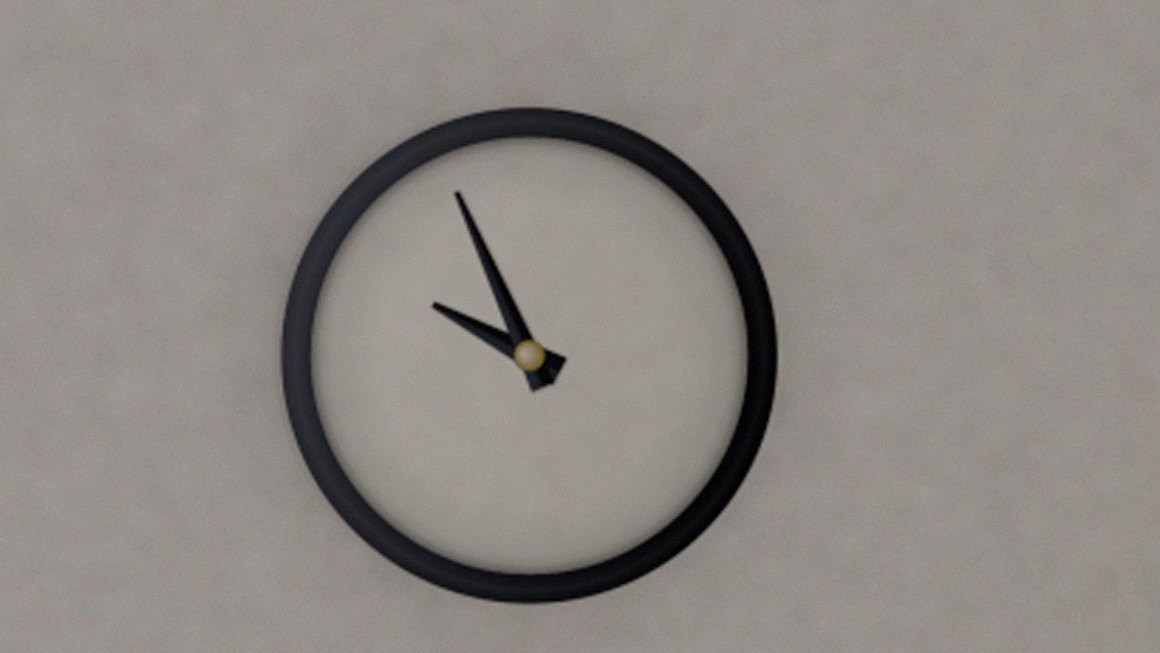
{"hour": 9, "minute": 56}
